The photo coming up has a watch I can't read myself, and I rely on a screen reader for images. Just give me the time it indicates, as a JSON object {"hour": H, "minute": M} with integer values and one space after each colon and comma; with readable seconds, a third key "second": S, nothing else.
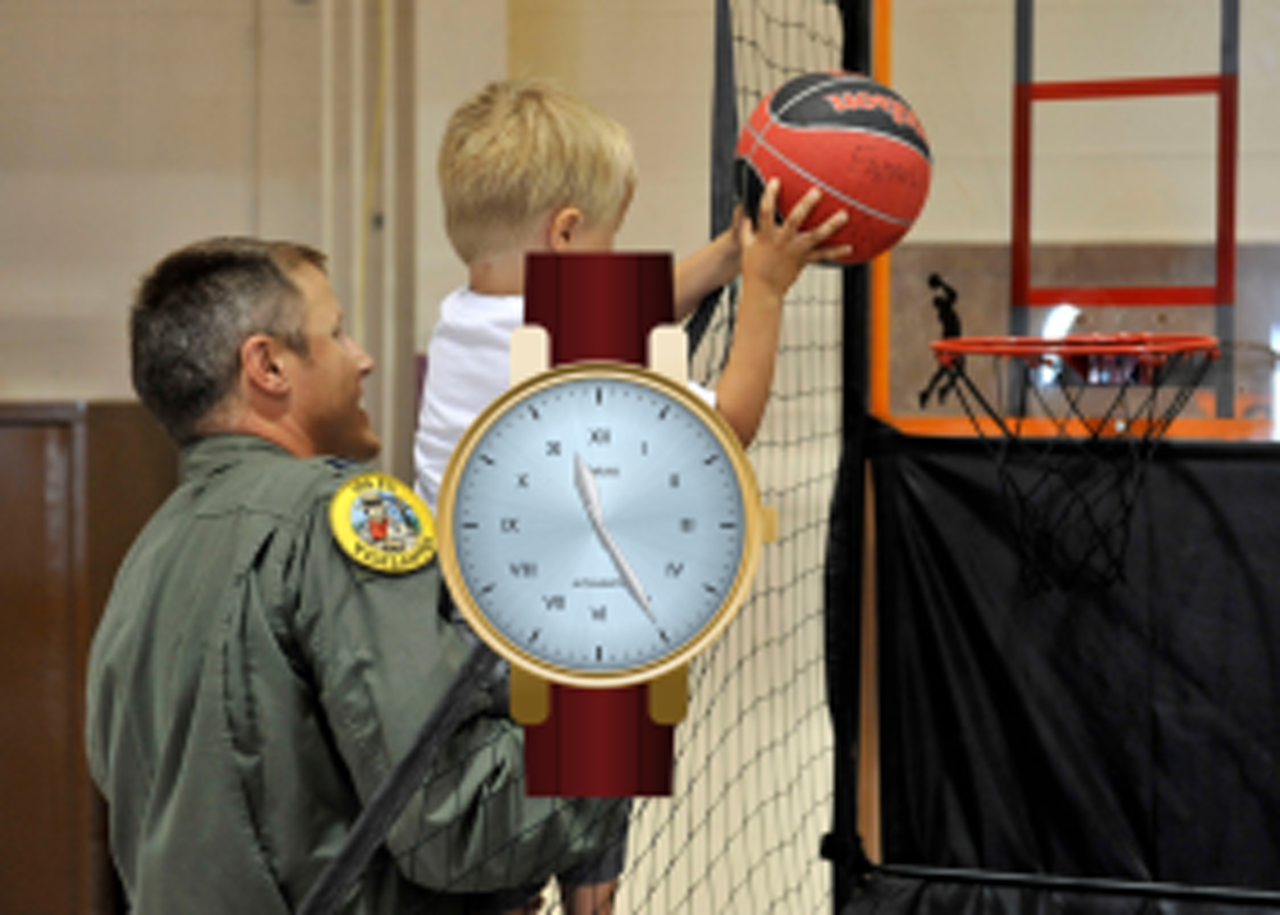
{"hour": 11, "minute": 25}
